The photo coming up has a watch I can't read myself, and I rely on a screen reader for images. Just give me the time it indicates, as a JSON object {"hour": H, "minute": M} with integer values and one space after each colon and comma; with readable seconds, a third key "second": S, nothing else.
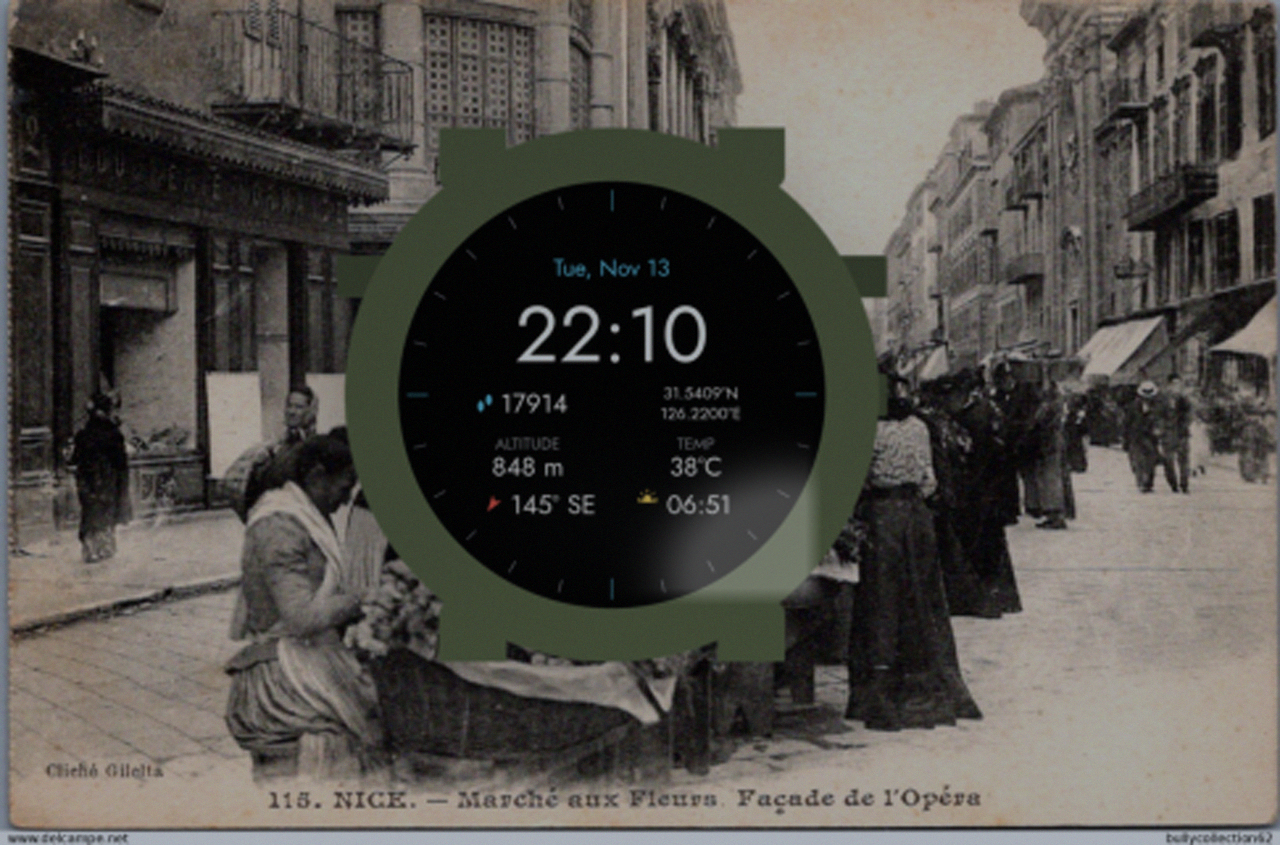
{"hour": 22, "minute": 10}
